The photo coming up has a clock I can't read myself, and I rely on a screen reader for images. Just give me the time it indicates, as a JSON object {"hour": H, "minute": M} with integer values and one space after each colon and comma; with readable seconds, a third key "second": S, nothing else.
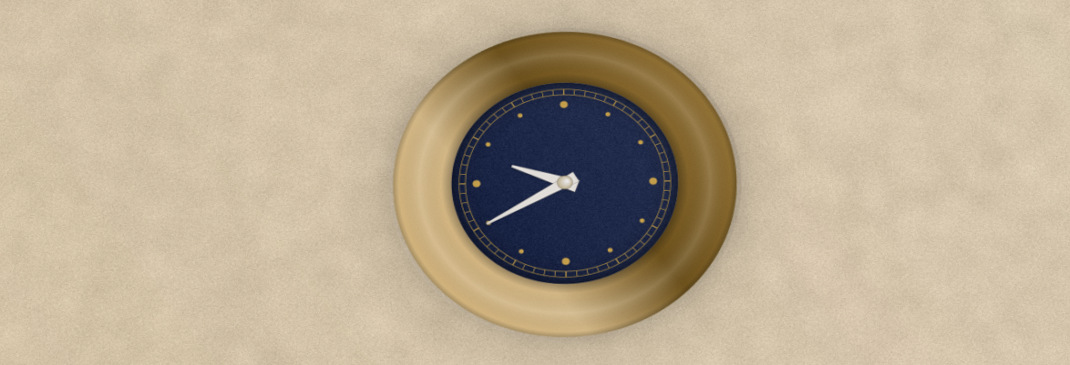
{"hour": 9, "minute": 40}
